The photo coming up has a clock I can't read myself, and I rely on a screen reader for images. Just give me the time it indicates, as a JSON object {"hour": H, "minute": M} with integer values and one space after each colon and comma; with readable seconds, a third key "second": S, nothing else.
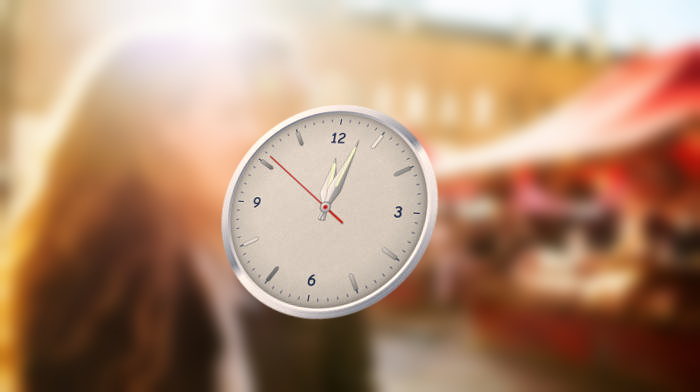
{"hour": 12, "minute": 2, "second": 51}
